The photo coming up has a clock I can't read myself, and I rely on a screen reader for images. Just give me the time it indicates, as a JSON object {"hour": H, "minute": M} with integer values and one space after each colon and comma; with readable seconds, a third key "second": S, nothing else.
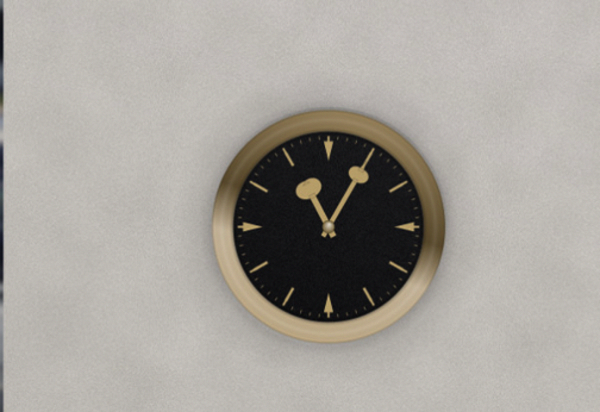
{"hour": 11, "minute": 5}
